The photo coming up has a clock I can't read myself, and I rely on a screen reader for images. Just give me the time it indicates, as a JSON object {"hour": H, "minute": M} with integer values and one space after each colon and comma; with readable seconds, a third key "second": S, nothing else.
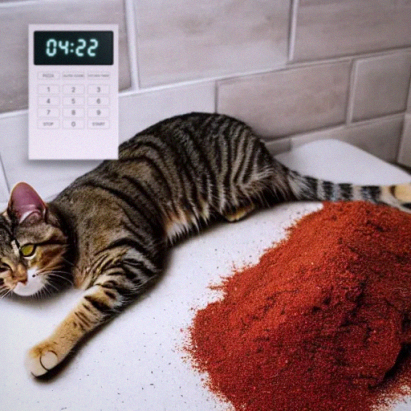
{"hour": 4, "minute": 22}
